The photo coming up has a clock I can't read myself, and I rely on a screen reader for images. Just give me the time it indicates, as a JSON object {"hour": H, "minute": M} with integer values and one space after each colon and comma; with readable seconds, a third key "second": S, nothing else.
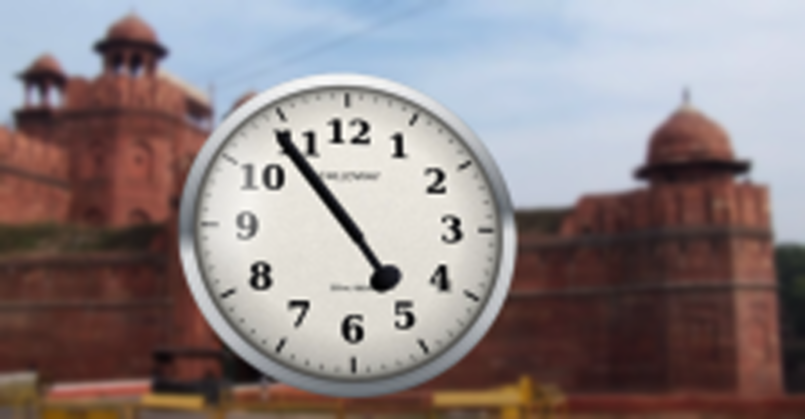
{"hour": 4, "minute": 54}
